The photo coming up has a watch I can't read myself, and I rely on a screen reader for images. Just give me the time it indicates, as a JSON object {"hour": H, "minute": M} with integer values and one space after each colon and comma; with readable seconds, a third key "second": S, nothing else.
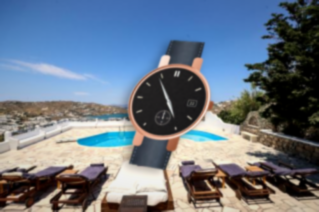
{"hour": 4, "minute": 54}
